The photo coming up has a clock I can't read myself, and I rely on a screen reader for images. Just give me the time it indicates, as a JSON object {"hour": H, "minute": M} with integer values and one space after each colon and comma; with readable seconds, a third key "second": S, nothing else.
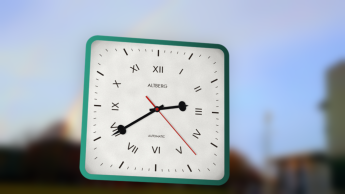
{"hour": 2, "minute": 39, "second": 23}
